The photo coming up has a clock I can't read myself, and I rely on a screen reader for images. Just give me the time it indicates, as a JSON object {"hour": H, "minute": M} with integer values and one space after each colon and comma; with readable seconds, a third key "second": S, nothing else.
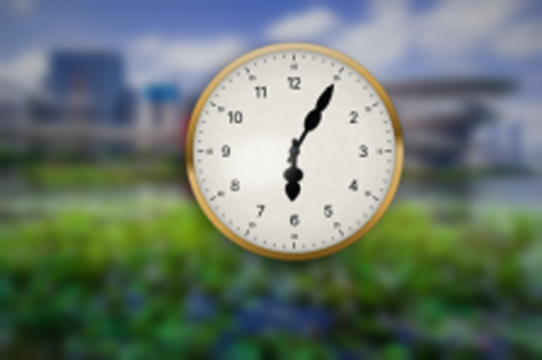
{"hour": 6, "minute": 5}
